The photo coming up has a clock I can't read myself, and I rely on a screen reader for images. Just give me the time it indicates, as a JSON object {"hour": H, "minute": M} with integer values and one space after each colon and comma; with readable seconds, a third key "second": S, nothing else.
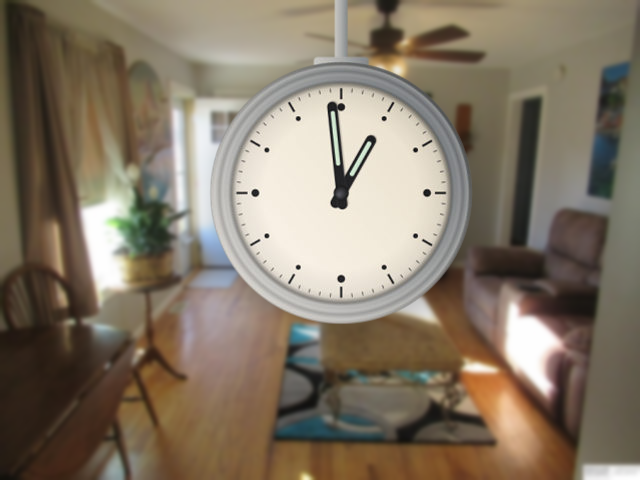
{"hour": 12, "minute": 59}
